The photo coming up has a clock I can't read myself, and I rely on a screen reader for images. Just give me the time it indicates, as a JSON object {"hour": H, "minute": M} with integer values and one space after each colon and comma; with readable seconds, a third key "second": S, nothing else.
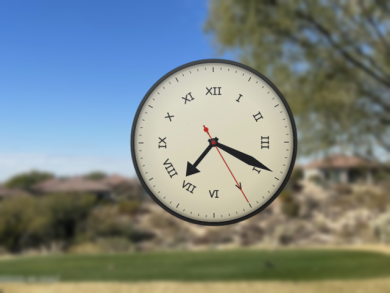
{"hour": 7, "minute": 19, "second": 25}
